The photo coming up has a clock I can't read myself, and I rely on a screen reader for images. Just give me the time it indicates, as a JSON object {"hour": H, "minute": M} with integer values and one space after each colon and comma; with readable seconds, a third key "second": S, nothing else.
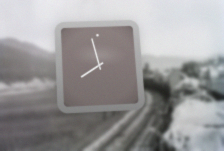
{"hour": 7, "minute": 58}
